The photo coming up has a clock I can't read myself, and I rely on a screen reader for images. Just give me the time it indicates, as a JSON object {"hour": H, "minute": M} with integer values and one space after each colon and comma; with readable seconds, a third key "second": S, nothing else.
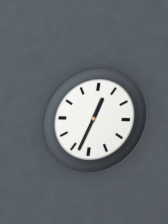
{"hour": 12, "minute": 33}
